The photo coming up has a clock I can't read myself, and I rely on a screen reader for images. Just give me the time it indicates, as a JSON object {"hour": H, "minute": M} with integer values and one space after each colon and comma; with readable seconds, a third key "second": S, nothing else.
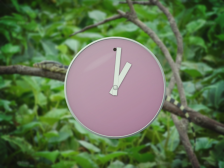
{"hour": 1, "minute": 1}
